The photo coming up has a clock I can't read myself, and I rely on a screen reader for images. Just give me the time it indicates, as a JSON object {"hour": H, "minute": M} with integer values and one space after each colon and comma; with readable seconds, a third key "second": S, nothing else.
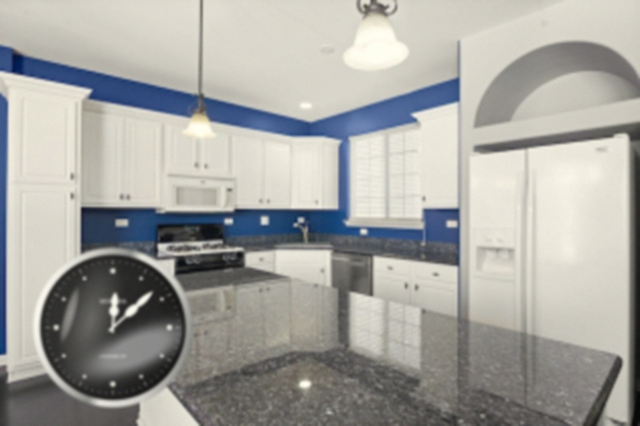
{"hour": 12, "minute": 8}
